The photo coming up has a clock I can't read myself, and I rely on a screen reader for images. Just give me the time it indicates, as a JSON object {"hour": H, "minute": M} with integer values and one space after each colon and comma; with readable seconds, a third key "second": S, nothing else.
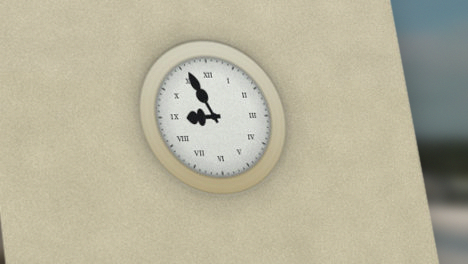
{"hour": 8, "minute": 56}
